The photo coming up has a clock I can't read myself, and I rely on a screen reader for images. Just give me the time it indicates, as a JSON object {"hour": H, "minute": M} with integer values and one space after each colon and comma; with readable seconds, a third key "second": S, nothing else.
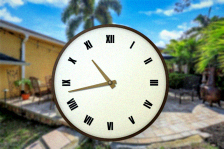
{"hour": 10, "minute": 43}
